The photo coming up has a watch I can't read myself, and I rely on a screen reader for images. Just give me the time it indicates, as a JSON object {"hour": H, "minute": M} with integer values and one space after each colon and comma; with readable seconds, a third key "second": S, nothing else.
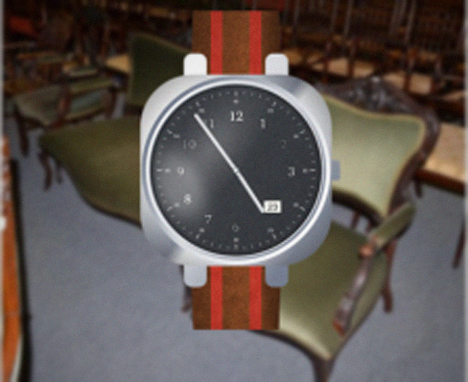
{"hour": 4, "minute": 54}
